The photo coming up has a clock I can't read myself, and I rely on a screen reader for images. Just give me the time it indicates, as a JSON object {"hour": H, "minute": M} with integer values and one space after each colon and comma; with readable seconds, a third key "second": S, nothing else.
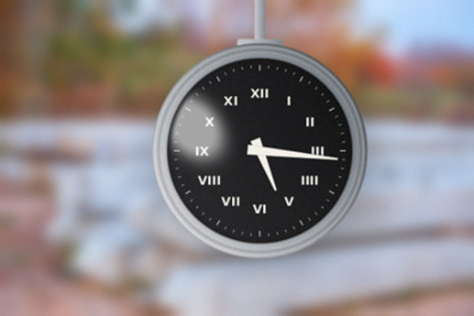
{"hour": 5, "minute": 16}
